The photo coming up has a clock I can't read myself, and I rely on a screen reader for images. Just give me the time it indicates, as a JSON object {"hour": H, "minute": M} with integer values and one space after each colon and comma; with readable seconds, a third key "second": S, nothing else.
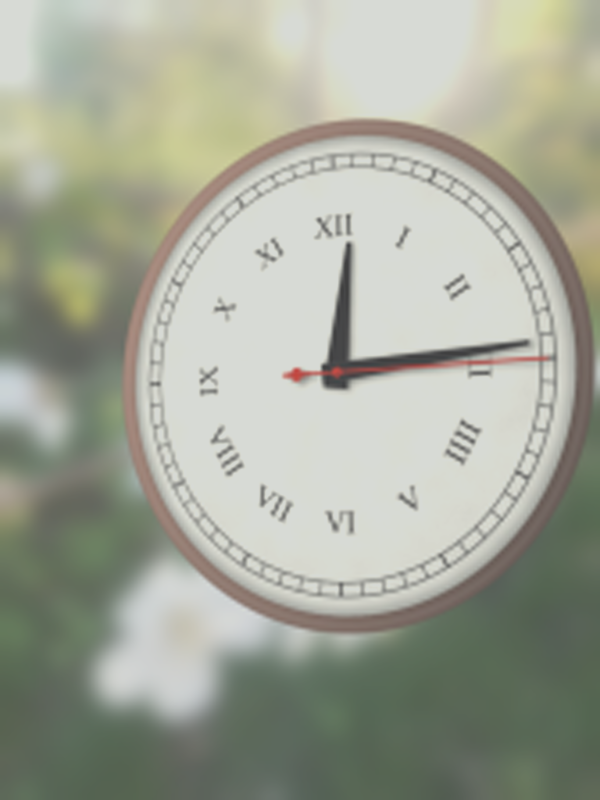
{"hour": 12, "minute": 14, "second": 15}
